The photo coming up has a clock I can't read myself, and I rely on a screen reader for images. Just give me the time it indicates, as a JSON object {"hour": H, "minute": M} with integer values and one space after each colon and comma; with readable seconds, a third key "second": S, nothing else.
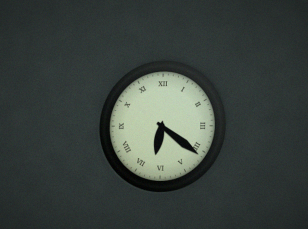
{"hour": 6, "minute": 21}
